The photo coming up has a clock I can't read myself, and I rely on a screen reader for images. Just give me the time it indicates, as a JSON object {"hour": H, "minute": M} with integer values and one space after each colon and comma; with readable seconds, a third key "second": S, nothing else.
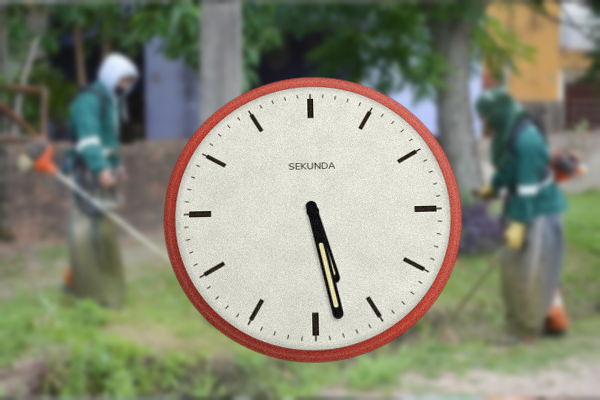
{"hour": 5, "minute": 28}
